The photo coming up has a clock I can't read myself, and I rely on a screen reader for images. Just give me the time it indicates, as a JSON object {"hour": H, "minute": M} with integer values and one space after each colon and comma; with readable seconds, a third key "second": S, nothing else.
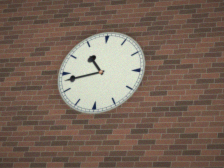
{"hour": 10, "minute": 43}
